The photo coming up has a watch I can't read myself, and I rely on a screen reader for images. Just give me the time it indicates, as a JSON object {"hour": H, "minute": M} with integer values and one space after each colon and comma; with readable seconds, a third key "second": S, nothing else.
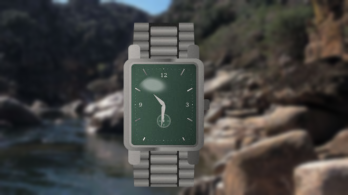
{"hour": 10, "minute": 31}
